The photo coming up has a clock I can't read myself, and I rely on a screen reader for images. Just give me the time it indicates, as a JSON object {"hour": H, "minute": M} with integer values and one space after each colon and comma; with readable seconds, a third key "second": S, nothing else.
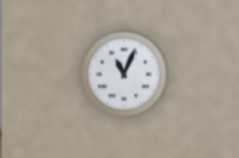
{"hour": 11, "minute": 4}
